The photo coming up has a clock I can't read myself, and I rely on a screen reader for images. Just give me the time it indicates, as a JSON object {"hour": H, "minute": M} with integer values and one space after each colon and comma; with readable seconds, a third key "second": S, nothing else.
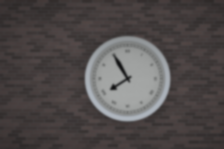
{"hour": 7, "minute": 55}
